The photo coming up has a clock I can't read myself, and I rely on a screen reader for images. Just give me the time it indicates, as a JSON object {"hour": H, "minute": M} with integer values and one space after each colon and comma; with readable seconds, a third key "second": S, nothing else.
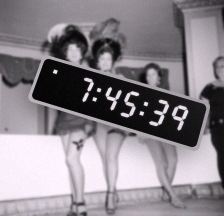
{"hour": 7, "minute": 45, "second": 39}
